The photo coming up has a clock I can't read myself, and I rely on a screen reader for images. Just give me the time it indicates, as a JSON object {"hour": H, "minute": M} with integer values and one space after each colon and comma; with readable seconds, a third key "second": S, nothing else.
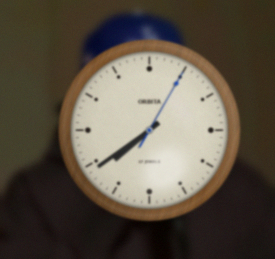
{"hour": 7, "minute": 39, "second": 5}
